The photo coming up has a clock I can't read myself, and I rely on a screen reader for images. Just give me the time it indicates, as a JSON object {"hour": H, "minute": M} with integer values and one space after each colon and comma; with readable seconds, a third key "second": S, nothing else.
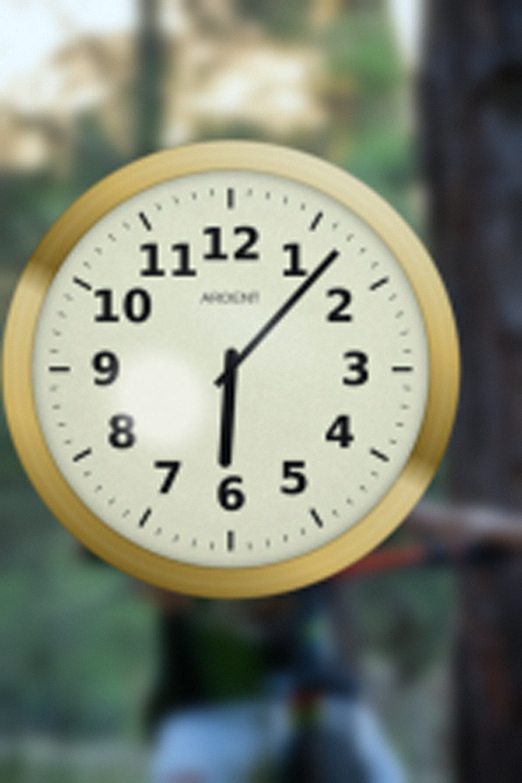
{"hour": 6, "minute": 7}
